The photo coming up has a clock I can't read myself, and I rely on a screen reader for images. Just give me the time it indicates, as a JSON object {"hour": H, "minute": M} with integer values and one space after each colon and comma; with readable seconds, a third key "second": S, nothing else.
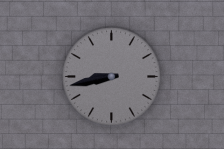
{"hour": 8, "minute": 43}
